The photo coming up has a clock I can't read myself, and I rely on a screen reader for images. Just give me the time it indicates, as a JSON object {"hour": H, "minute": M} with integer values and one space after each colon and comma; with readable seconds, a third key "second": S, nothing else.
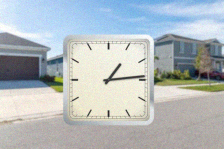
{"hour": 1, "minute": 14}
